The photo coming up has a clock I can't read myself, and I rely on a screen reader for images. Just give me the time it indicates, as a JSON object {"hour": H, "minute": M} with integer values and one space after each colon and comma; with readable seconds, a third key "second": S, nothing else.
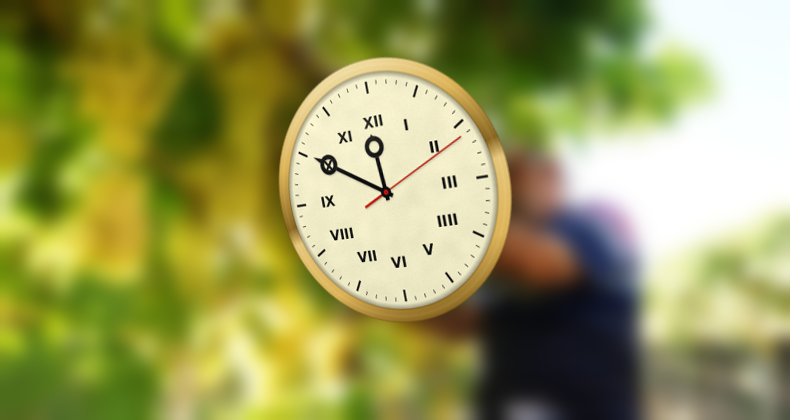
{"hour": 11, "minute": 50, "second": 11}
